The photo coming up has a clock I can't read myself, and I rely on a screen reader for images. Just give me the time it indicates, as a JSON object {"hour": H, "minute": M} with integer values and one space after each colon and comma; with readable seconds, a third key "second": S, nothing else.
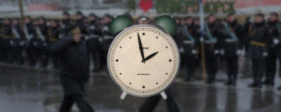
{"hour": 1, "minute": 58}
